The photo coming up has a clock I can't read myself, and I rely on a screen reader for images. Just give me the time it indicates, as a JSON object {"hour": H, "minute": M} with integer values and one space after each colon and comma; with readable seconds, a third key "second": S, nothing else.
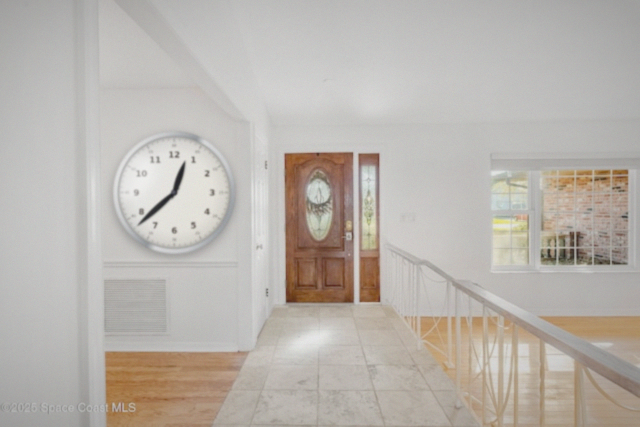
{"hour": 12, "minute": 38}
